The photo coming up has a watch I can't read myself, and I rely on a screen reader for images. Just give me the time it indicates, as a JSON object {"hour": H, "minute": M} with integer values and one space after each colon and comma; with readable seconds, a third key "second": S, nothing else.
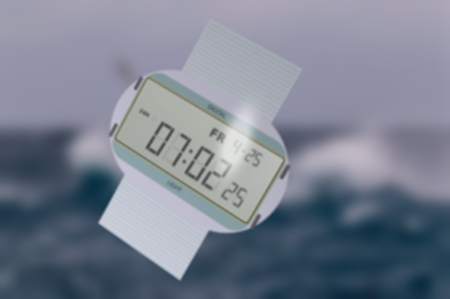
{"hour": 7, "minute": 2, "second": 25}
